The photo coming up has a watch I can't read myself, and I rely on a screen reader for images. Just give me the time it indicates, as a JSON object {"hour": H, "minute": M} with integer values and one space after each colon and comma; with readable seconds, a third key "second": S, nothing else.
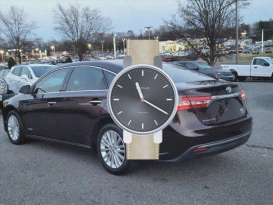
{"hour": 11, "minute": 20}
